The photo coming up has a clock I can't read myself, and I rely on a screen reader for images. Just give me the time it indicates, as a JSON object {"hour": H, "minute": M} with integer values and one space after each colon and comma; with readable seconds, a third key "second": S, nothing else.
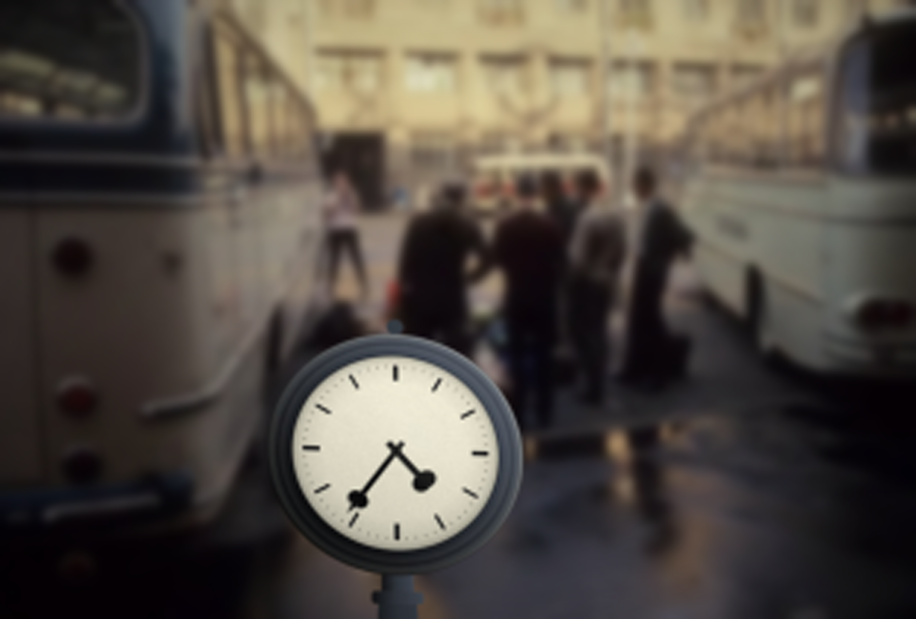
{"hour": 4, "minute": 36}
